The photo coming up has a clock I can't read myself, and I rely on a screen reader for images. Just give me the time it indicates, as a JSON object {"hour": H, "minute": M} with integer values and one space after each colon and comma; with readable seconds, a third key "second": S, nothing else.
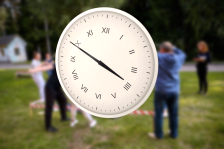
{"hour": 3, "minute": 49}
